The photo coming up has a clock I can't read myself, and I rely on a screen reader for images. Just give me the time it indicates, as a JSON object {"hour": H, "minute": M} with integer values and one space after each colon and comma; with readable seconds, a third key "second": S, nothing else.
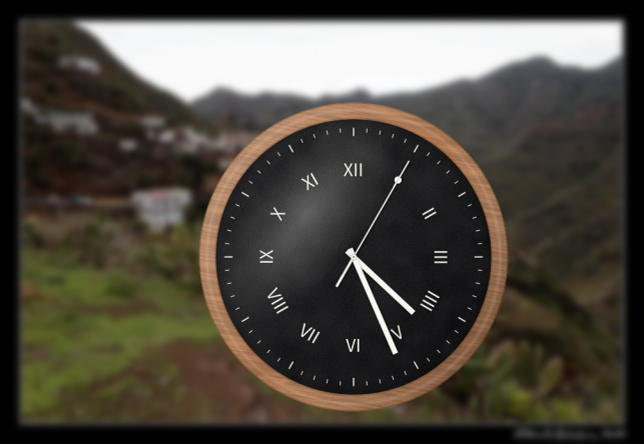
{"hour": 4, "minute": 26, "second": 5}
